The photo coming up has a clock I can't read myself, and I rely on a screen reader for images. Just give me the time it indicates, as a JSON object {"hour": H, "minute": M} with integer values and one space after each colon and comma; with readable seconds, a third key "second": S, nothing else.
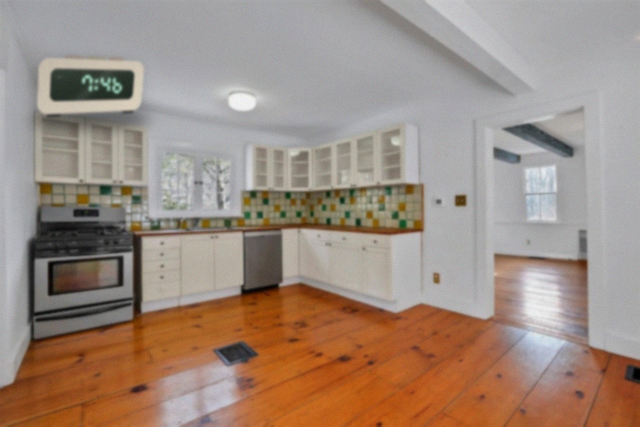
{"hour": 7, "minute": 46}
